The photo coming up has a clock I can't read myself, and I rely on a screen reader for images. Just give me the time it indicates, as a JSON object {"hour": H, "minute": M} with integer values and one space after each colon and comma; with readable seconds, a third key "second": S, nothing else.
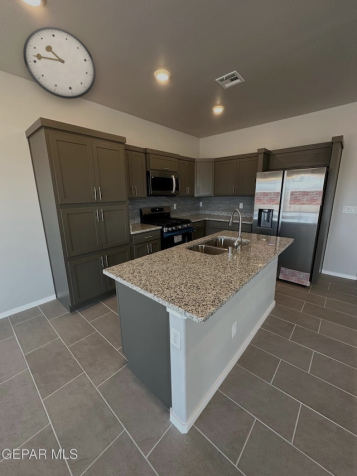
{"hour": 10, "minute": 47}
